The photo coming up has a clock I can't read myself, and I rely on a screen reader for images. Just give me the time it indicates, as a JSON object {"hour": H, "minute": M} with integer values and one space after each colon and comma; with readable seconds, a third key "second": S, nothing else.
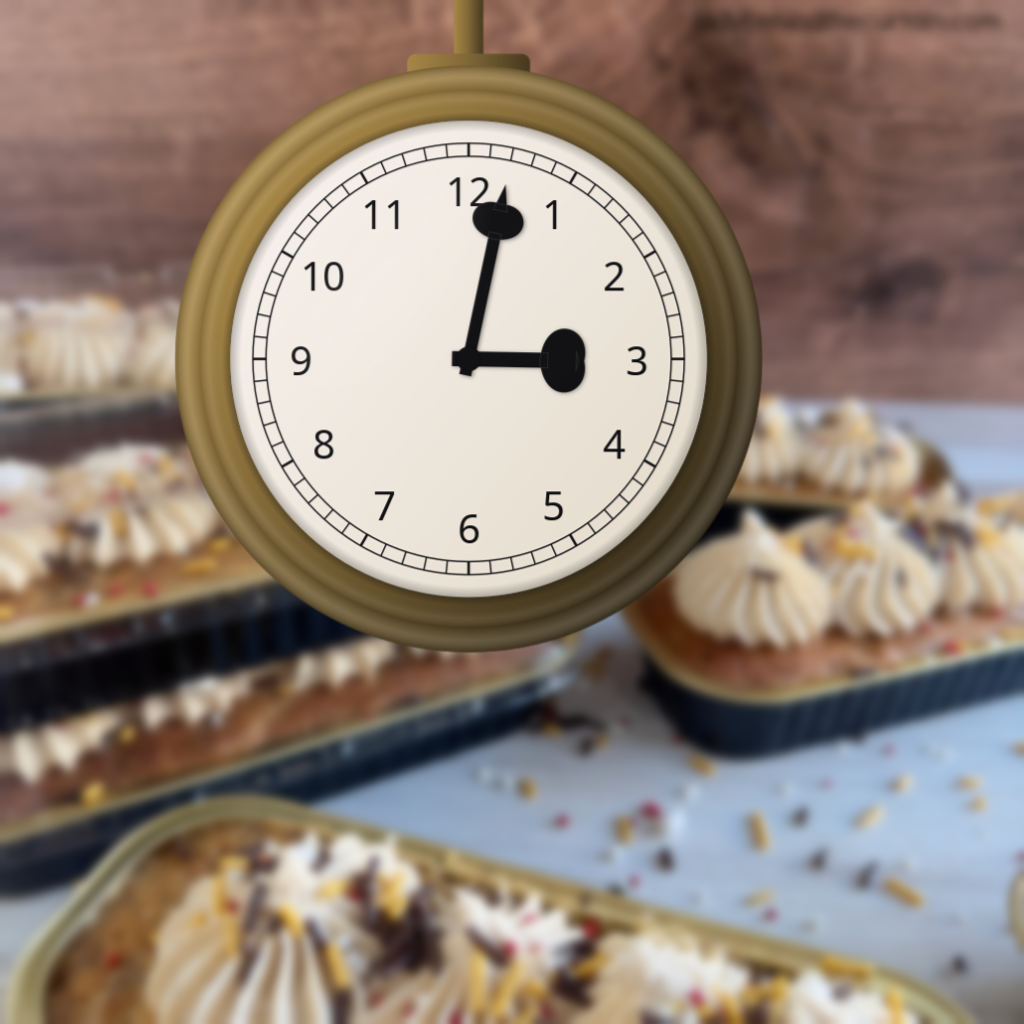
{"hour": 3, "minute": 2}
